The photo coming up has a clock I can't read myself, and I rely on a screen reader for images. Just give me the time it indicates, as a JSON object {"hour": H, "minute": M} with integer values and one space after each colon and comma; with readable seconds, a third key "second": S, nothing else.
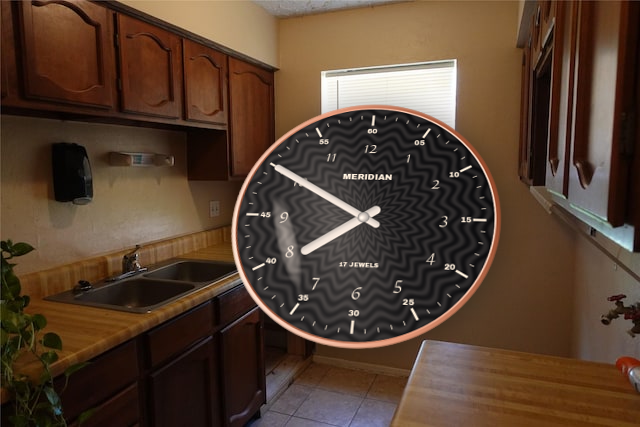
{"hour": 7, "minute": 50}
